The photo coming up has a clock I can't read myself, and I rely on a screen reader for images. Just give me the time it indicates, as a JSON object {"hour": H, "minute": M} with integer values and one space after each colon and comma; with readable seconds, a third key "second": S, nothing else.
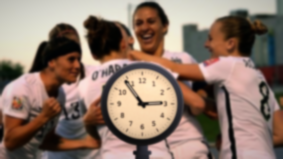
{"hour": 2, "minute": 54}
